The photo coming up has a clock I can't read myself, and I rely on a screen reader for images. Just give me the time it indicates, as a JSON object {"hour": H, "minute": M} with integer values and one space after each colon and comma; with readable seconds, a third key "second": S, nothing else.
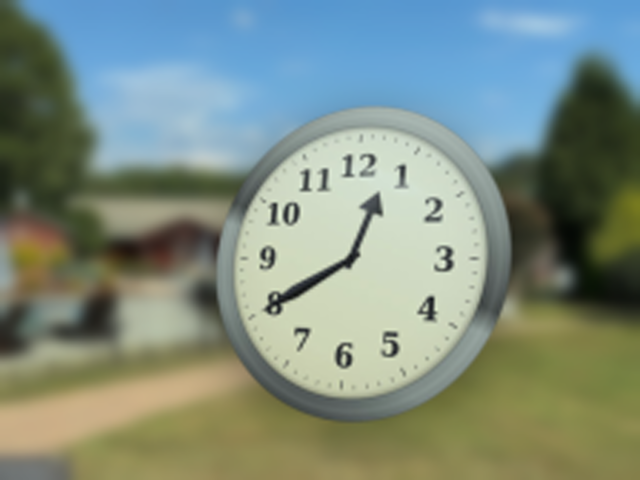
{"hour": 12, "minute": 40}
